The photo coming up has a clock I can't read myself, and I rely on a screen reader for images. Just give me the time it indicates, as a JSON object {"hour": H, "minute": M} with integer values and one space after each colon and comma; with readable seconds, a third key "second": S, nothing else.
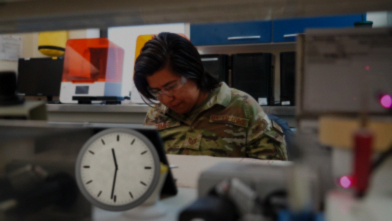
{"hour": 11, "minute": 31}
